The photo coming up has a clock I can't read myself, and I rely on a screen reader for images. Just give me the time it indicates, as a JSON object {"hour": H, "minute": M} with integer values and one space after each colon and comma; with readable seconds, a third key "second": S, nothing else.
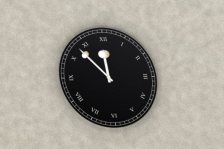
{"hour": 11, "minute": 53}
